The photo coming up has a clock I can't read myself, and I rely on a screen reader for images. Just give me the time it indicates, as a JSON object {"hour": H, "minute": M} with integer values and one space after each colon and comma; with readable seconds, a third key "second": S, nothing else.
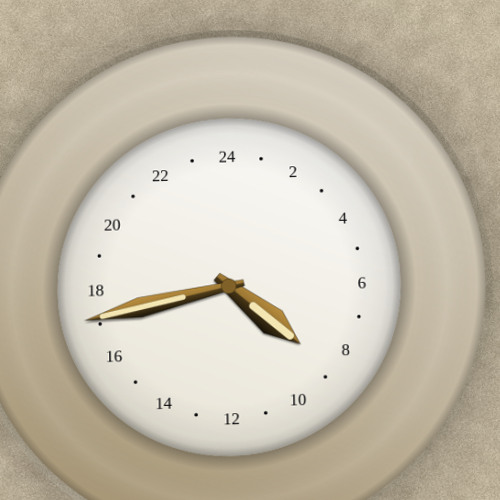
{"hour": 8, "minute": 43}
